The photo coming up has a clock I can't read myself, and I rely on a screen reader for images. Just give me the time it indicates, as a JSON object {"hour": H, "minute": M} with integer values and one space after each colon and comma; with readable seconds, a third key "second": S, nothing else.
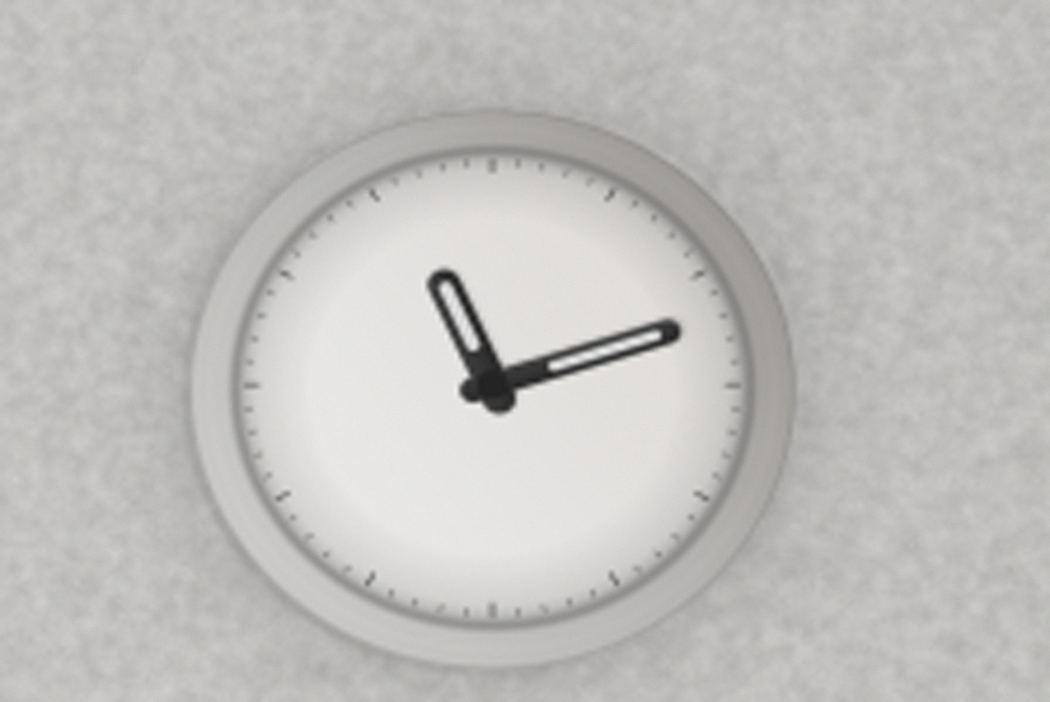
{"hour": 11, "minute": 12}
